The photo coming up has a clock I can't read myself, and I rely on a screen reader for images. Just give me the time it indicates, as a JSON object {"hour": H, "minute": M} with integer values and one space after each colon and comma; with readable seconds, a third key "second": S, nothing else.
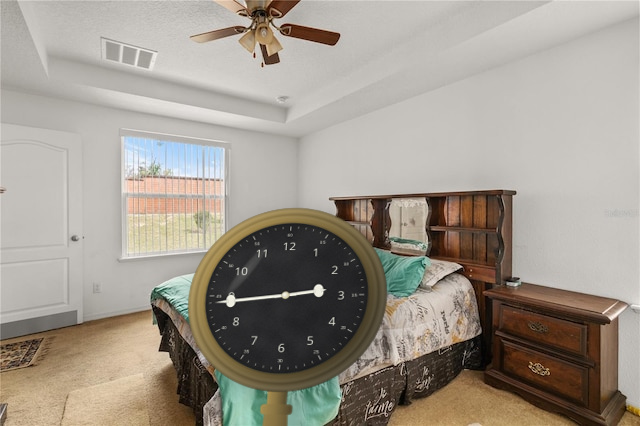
{"hour": 2, "minute": 44}
